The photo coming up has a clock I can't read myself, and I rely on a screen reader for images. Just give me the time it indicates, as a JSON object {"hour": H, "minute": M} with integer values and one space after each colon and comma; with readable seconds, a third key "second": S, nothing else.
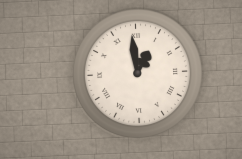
{"hour": 12, "minute": 59}
